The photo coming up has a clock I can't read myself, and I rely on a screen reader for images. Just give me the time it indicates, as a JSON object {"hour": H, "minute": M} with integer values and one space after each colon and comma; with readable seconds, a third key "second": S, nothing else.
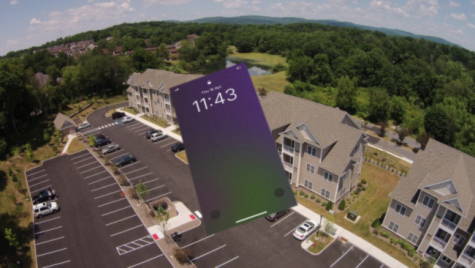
{"hour": 11, "minute": 43}
